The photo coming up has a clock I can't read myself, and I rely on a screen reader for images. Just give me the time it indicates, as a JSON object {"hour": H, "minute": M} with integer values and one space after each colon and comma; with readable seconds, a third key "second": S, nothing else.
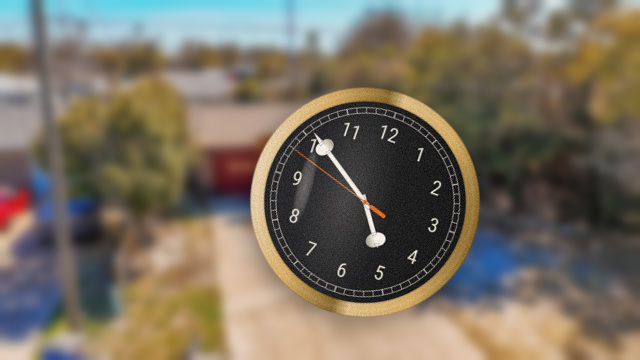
{"hour": 4, "minute": 50, "second": 48}
